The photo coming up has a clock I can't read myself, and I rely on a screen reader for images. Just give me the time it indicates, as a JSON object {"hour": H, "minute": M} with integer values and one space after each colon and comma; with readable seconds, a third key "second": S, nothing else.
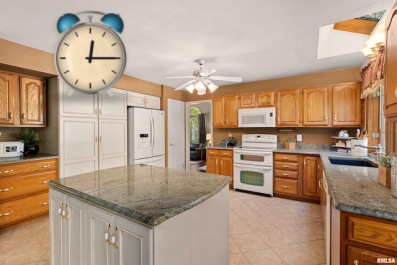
{"hour": 12, "minute": 15}
